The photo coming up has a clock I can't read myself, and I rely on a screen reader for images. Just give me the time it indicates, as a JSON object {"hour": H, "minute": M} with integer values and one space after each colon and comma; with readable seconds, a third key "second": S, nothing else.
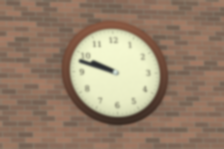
{"hour": 9, "minute": 48}
